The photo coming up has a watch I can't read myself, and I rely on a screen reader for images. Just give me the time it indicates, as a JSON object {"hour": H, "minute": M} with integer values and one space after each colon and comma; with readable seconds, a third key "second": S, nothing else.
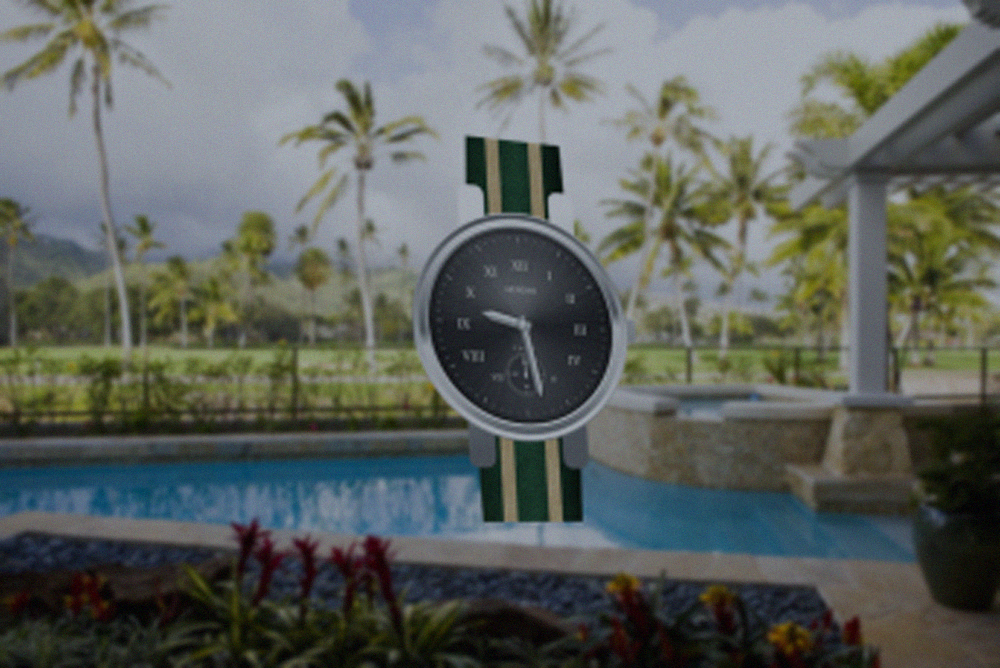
{"hour": 9, "minute": 28}
